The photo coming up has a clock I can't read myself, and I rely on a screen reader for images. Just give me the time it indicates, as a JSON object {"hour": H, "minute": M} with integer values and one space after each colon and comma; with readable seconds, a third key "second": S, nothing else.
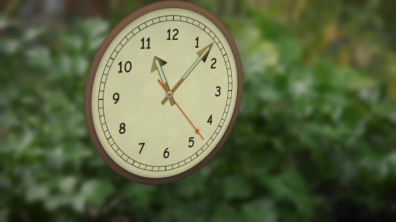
{"hour": 11, "minute": 7, "second": 23}
